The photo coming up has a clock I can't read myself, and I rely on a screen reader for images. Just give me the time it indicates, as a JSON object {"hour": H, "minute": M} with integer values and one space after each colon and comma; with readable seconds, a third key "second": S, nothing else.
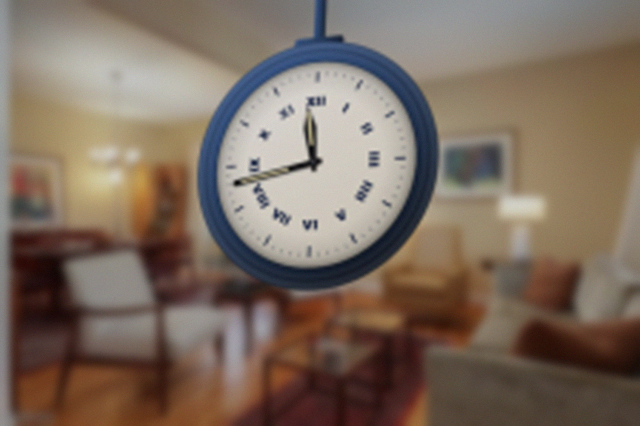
{"hour": 11, "minute": 43}
